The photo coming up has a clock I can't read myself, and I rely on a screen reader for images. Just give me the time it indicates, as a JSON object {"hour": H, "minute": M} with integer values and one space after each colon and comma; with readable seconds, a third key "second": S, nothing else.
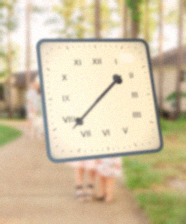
{"hour": 1, "minute": 38}
